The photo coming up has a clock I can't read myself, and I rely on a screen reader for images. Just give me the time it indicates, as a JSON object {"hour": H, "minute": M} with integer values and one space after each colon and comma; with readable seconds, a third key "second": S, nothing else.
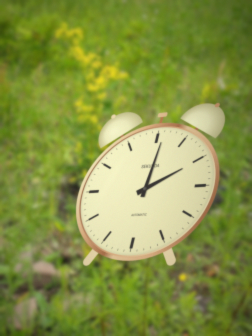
{"hour": 2, "minute": 1}
